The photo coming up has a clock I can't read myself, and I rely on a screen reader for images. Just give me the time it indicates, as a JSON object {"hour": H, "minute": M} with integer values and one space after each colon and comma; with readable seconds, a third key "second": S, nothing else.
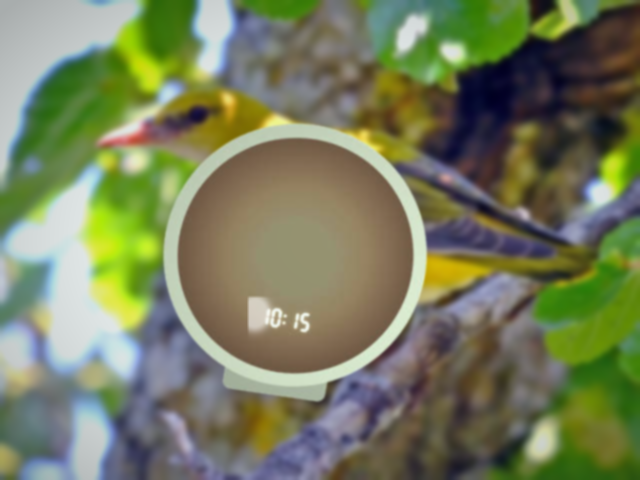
{"hour": 10, "minute": 15}
